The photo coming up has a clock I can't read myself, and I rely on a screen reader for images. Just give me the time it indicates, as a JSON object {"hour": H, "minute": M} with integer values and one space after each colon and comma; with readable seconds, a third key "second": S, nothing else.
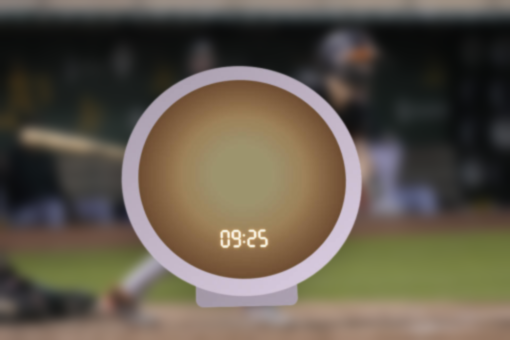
{"hour": 9, "minute": 25}
